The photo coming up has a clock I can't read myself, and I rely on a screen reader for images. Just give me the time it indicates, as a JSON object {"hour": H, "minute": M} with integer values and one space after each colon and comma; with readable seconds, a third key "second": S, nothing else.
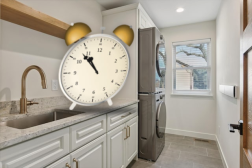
{"hour": 10, "minute": 53}
